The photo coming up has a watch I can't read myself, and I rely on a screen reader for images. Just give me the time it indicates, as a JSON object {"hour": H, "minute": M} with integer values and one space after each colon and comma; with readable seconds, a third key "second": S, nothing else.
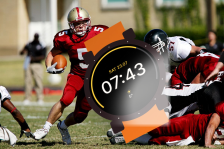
{"hour": 7, "minute": 43}
